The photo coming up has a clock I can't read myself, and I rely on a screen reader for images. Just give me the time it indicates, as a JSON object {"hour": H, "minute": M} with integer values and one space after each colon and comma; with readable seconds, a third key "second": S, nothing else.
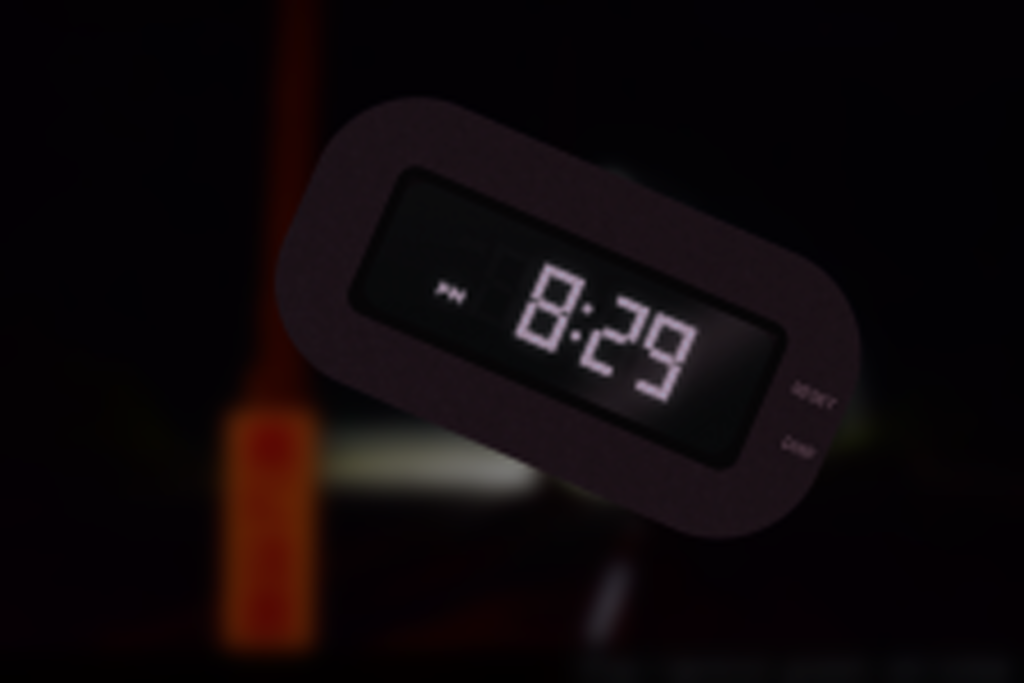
{"hour": 8, "minute": 29}
